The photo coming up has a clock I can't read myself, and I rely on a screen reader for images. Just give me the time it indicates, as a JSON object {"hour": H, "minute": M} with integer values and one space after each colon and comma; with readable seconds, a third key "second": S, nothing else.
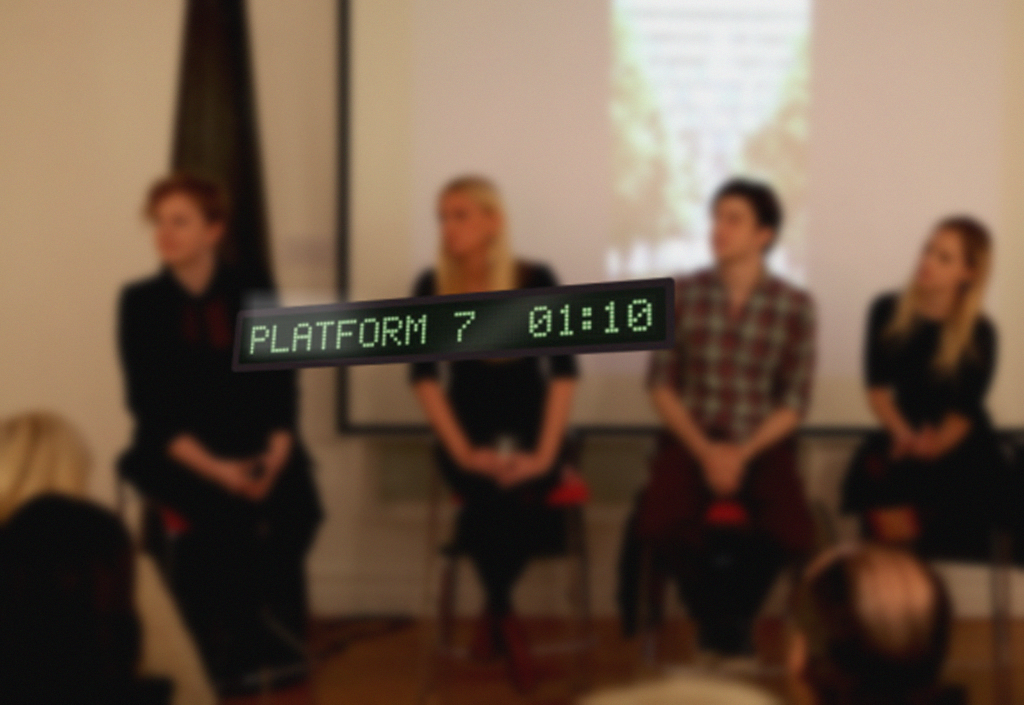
{"hour": 1, "minute": 10}
